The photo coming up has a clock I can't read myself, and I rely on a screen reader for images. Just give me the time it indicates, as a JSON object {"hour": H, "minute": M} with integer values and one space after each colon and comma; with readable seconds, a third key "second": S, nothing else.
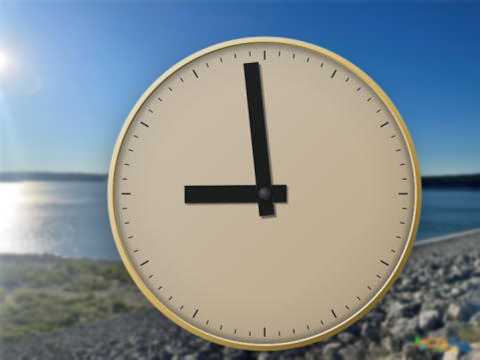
{"hour": 8, "minute": 59}
